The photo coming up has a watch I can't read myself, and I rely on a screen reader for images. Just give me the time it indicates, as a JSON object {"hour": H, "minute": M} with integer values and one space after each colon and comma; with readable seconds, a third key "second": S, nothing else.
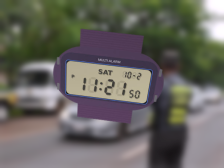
{"hour": 11, "minute": 21, "second": 50}
